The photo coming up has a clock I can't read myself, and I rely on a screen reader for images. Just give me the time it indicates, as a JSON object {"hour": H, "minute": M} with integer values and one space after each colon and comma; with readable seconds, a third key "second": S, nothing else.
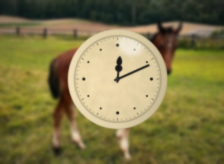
{"hour": 12, "minute": 11}
